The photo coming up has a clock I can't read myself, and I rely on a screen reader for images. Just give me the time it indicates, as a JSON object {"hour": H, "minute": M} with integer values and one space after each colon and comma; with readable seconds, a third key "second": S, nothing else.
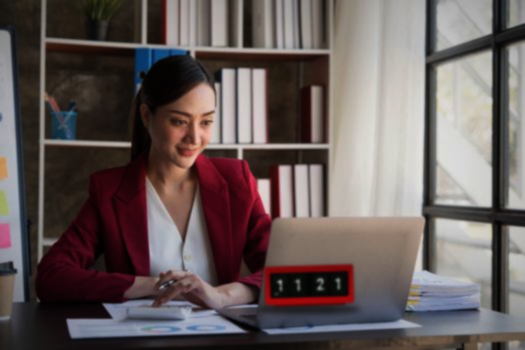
{"hour": 11, "minute": 21}
